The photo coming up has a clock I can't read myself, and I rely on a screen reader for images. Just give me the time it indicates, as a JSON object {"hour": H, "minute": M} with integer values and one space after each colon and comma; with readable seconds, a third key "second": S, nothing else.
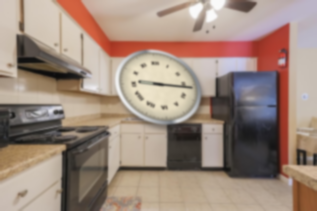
{"hour": 9, "minute": 16}
